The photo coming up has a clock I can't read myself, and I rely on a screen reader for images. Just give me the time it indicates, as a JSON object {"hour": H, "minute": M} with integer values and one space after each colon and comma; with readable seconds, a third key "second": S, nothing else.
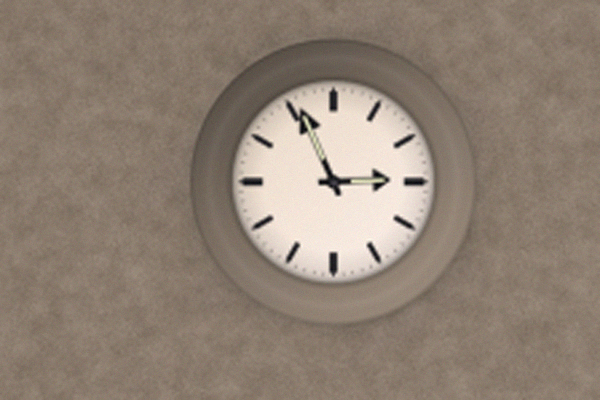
{"hour": 2, "minute": 56}
